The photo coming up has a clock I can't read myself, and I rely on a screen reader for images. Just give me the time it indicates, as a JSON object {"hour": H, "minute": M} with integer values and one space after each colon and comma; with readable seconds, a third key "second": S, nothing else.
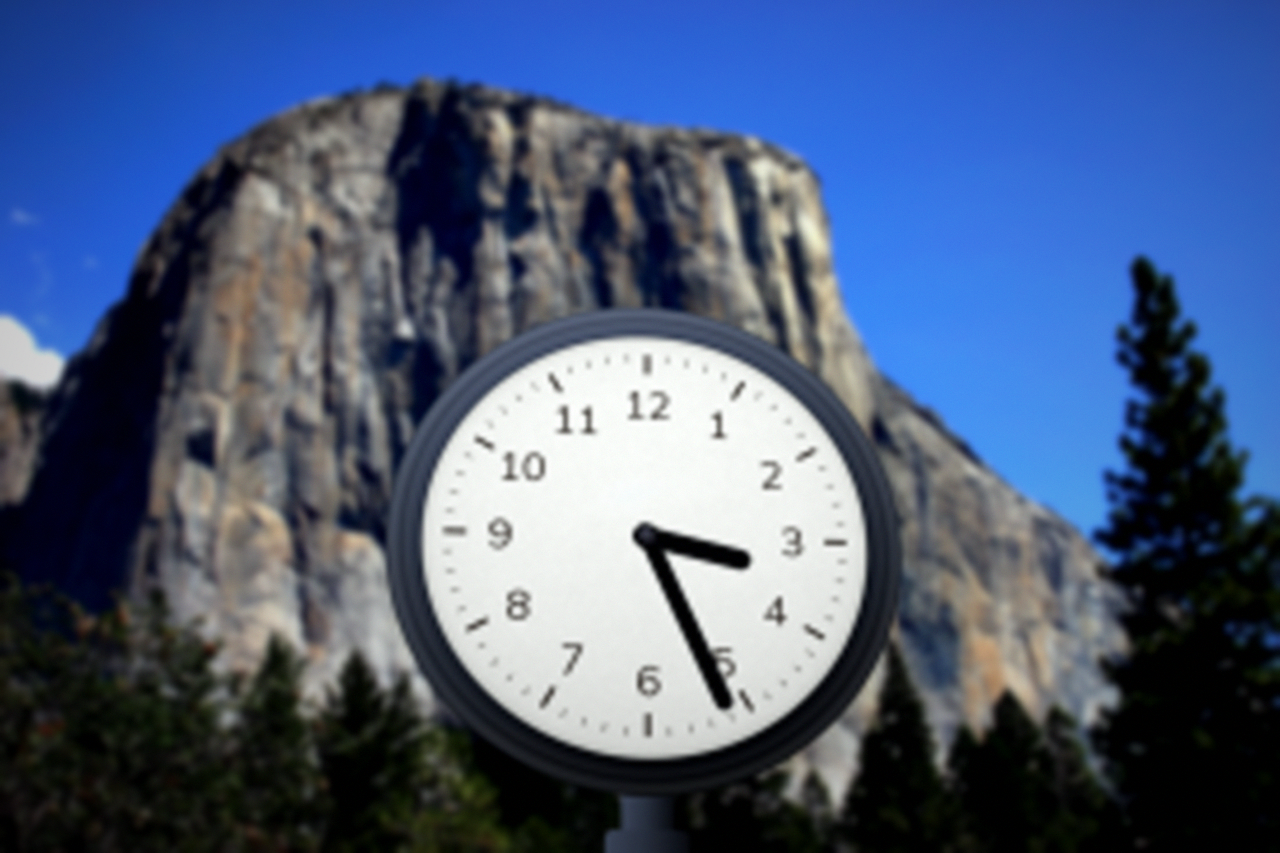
{"hour": 3, "minute": 26}
